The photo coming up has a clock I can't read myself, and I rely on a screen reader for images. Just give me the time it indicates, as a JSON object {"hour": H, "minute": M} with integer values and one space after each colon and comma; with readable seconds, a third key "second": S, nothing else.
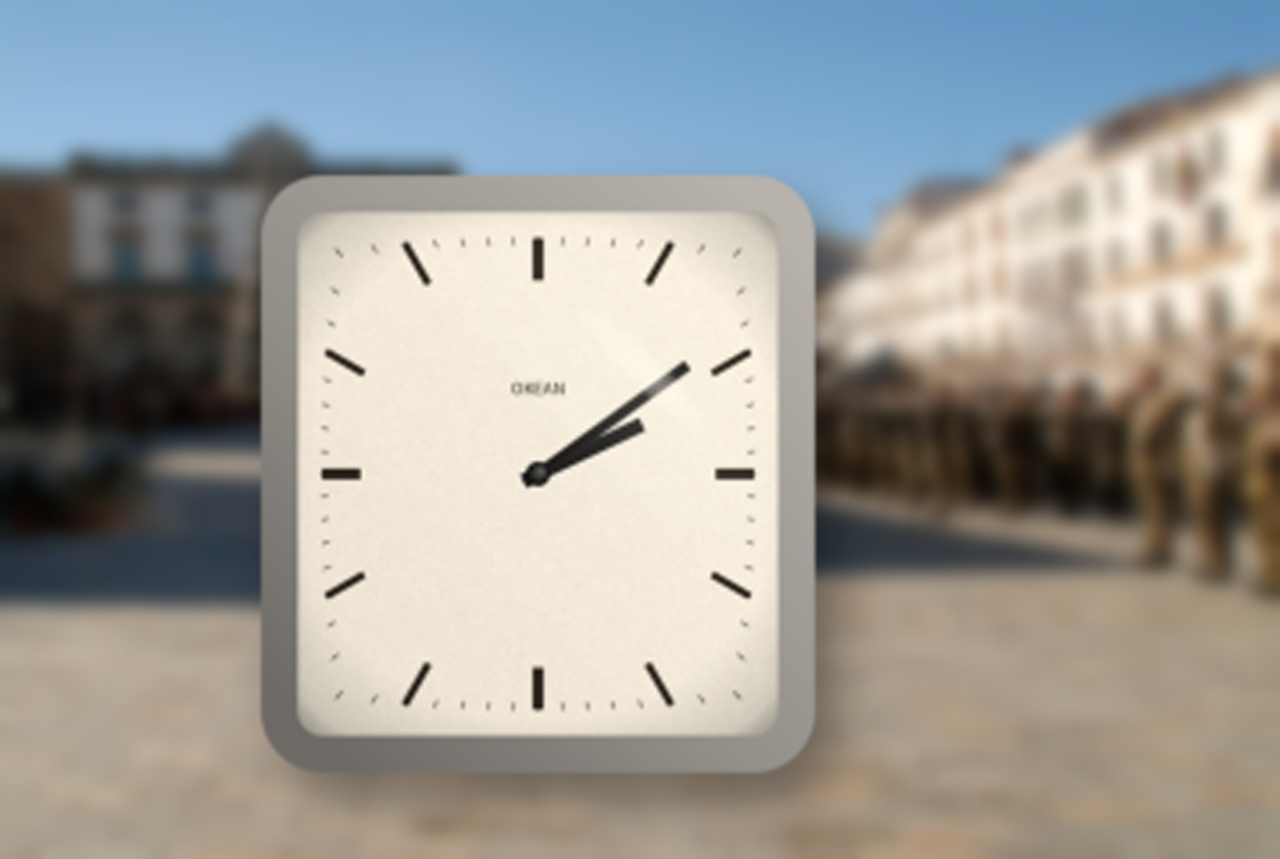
{"hour": 2, "minute": 9}
